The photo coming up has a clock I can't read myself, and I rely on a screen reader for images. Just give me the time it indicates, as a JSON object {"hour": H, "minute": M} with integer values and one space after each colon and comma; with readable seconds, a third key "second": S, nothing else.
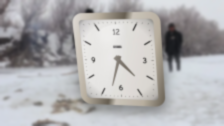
{"hour": 4, "minute": 33}
